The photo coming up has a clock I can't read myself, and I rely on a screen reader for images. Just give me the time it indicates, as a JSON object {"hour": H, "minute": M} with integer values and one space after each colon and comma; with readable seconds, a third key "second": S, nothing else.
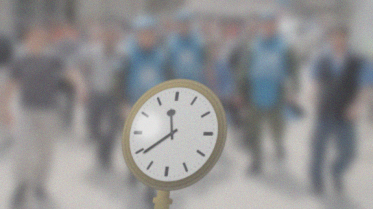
{"hour": 11, "minute": 39}
